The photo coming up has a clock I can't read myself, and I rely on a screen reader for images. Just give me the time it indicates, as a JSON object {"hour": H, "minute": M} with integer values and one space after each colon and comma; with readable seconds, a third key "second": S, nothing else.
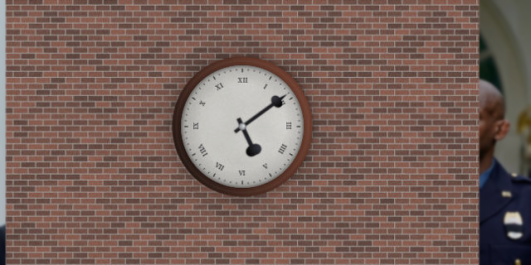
{"hour": 5, "minute": 9}
